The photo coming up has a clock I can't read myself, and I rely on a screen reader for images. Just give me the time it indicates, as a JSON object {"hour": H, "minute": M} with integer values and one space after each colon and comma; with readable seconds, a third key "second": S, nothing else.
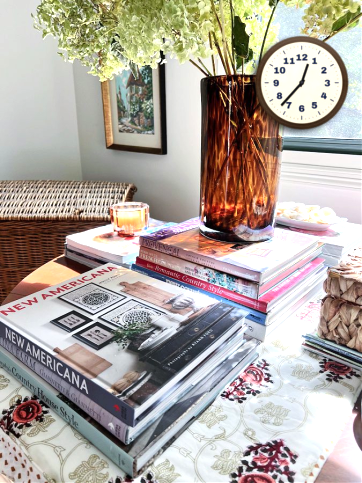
{"hour": 12, "minute": 37}
